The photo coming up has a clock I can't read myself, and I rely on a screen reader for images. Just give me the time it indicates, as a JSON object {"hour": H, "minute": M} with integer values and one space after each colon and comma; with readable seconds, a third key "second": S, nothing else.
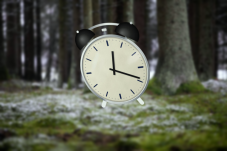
{"hour": 12, "minute": 19}
